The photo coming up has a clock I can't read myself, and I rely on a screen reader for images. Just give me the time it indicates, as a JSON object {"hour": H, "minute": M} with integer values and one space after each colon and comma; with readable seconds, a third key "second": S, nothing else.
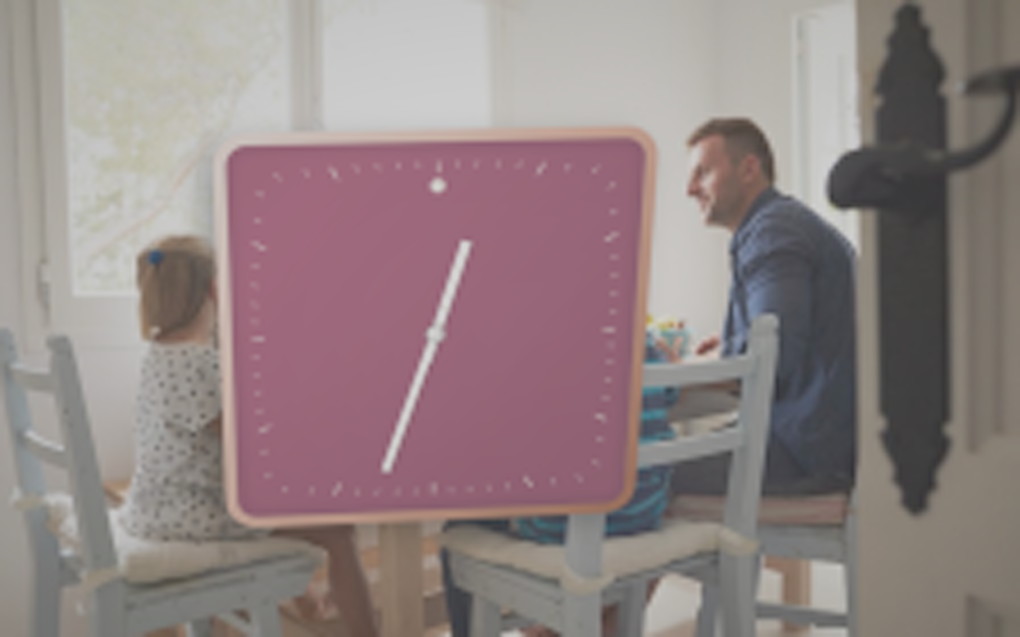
{"hour": 12, "minute": 33}
